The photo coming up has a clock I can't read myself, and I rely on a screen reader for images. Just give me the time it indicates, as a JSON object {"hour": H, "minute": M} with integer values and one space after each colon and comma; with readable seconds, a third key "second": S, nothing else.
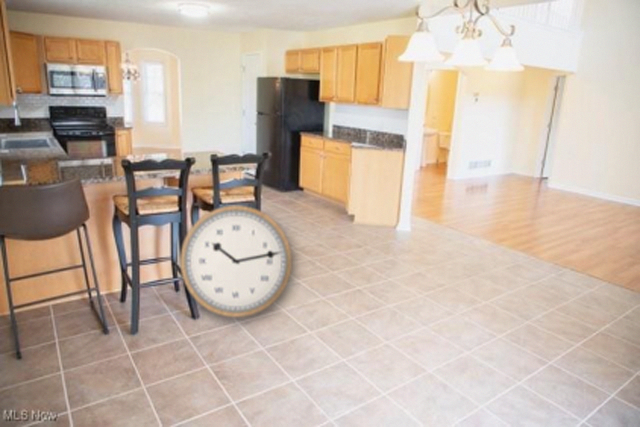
{"hour": 10, "minute": 13}
